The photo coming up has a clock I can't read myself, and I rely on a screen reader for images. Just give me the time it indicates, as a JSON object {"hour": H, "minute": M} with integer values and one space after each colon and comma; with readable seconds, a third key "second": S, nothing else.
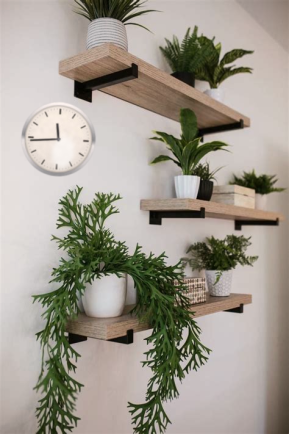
{"hour": 11, "minute": 44}
